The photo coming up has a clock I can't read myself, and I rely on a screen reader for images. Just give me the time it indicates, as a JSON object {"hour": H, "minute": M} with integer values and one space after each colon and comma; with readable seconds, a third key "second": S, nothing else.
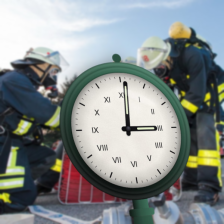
{"hour": 3, "minute": 1}
